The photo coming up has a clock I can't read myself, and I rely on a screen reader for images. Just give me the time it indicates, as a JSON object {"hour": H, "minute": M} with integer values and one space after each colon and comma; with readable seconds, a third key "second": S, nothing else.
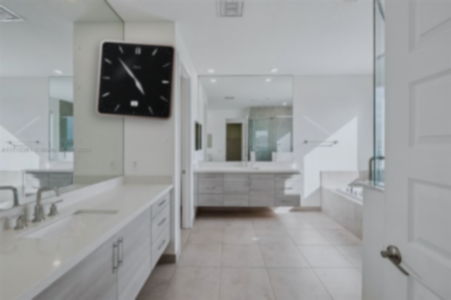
{"hour": 4, "minute": 53}
